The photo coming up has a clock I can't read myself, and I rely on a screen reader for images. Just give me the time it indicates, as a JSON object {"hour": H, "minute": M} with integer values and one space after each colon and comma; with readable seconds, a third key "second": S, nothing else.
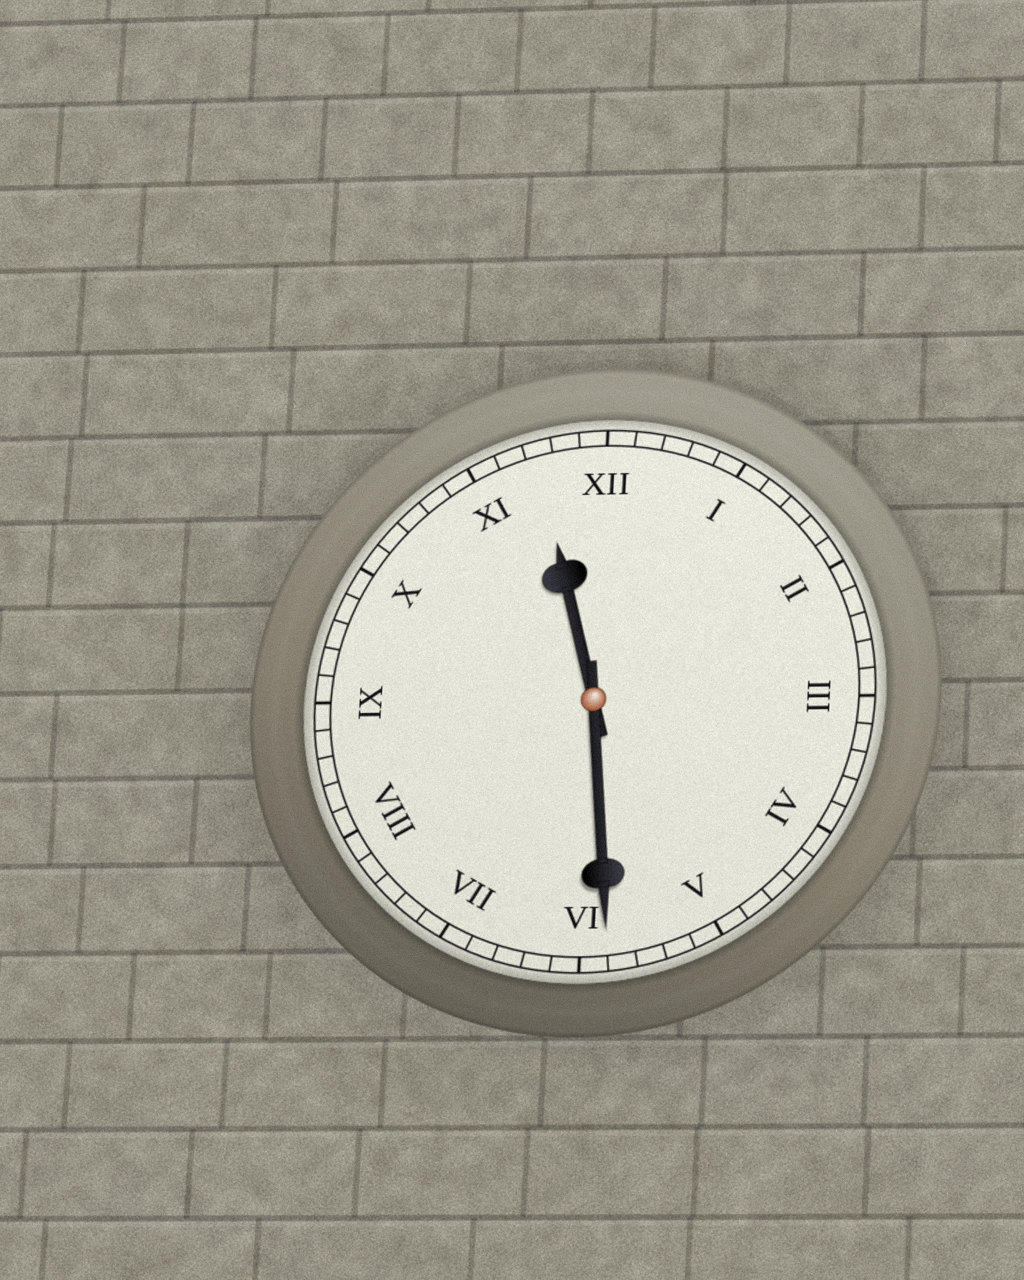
{"hour": 11, "minute": 29}
